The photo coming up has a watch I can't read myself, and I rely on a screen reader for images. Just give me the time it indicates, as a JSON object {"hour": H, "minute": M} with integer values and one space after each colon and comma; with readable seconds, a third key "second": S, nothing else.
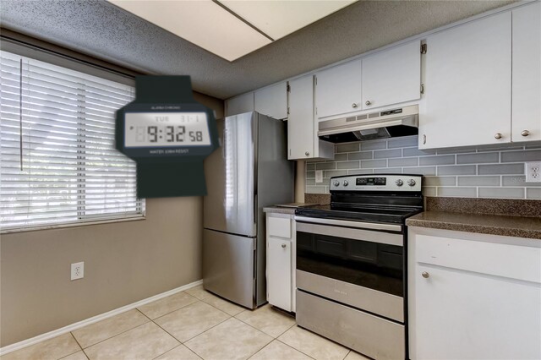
{"hour": 9, "minute": 32, "second": 58}
